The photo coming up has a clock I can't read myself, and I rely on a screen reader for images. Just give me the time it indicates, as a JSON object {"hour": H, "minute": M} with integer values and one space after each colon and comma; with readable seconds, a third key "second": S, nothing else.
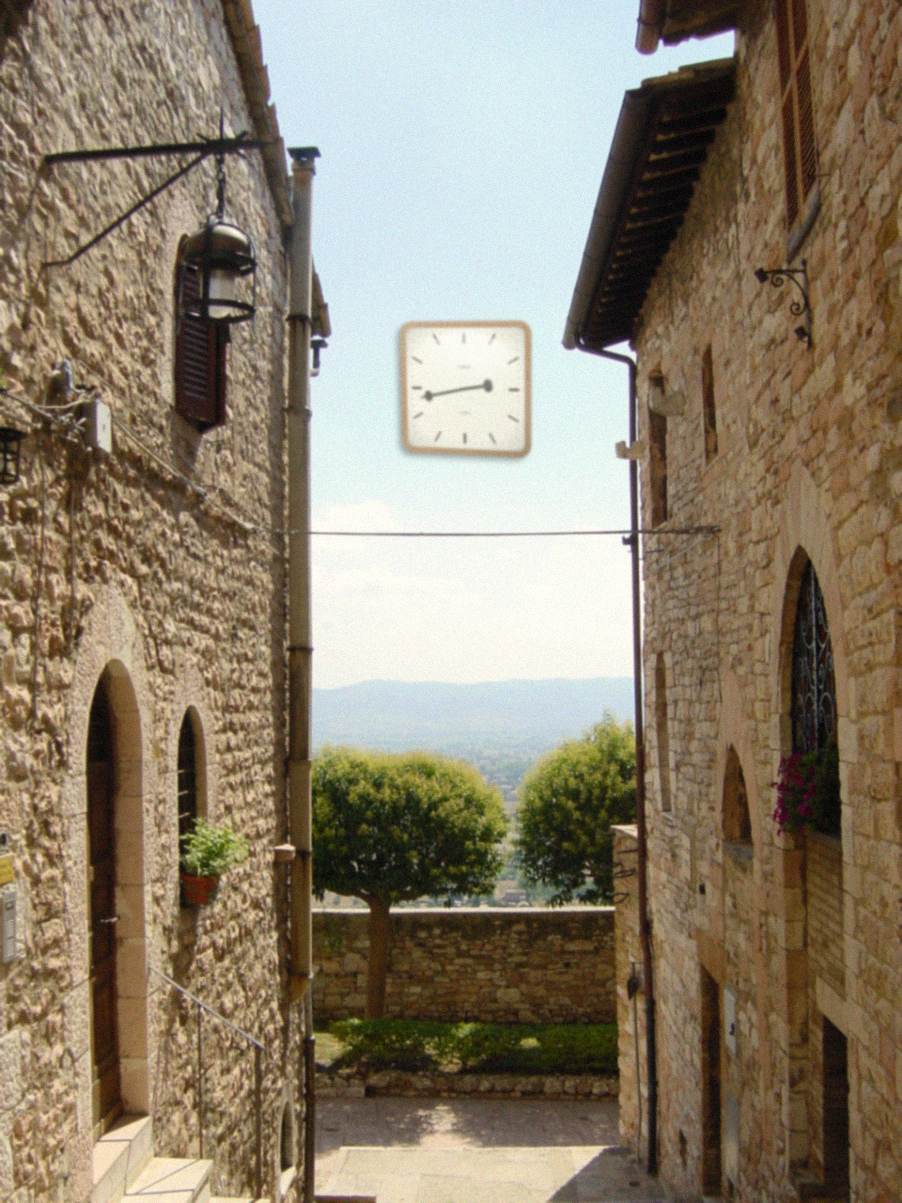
{"hour": 2, "minute": 43}
